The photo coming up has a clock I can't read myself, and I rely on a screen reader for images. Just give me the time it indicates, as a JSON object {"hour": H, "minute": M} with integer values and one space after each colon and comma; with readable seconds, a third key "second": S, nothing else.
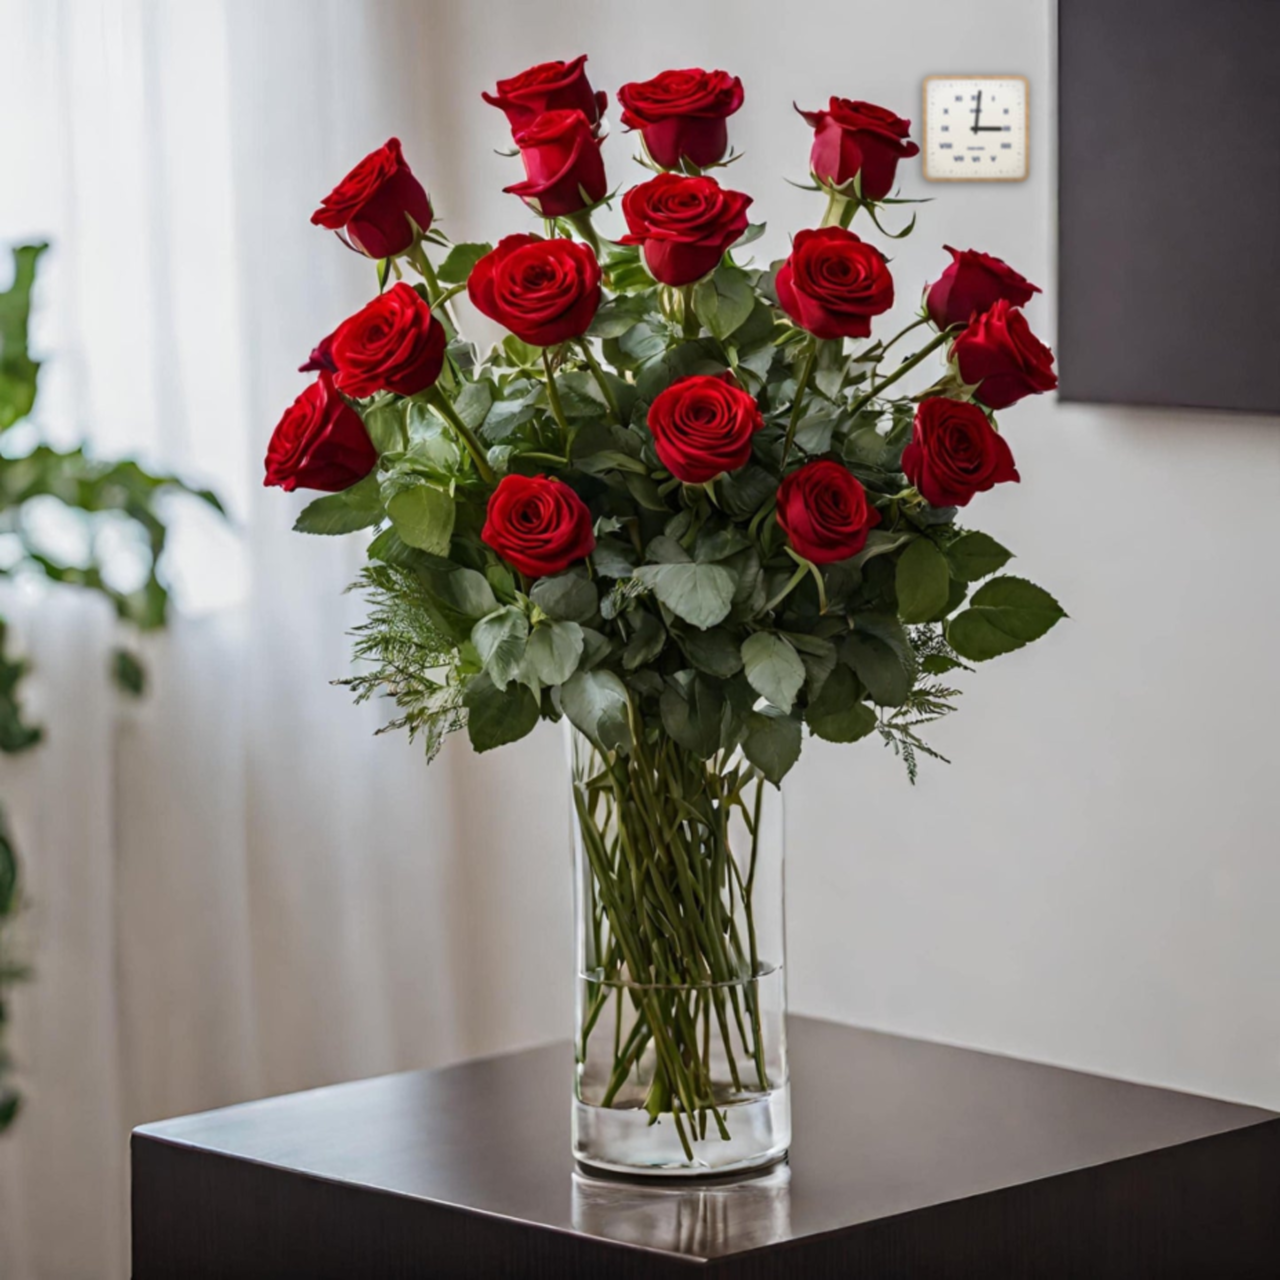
{"hour": 3, "minute": 1}
